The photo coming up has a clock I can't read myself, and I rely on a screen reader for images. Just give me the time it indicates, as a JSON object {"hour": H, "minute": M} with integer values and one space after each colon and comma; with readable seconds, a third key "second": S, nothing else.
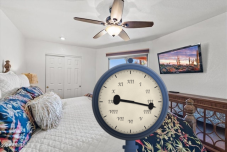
{"hour": 9, "minute": 17}
